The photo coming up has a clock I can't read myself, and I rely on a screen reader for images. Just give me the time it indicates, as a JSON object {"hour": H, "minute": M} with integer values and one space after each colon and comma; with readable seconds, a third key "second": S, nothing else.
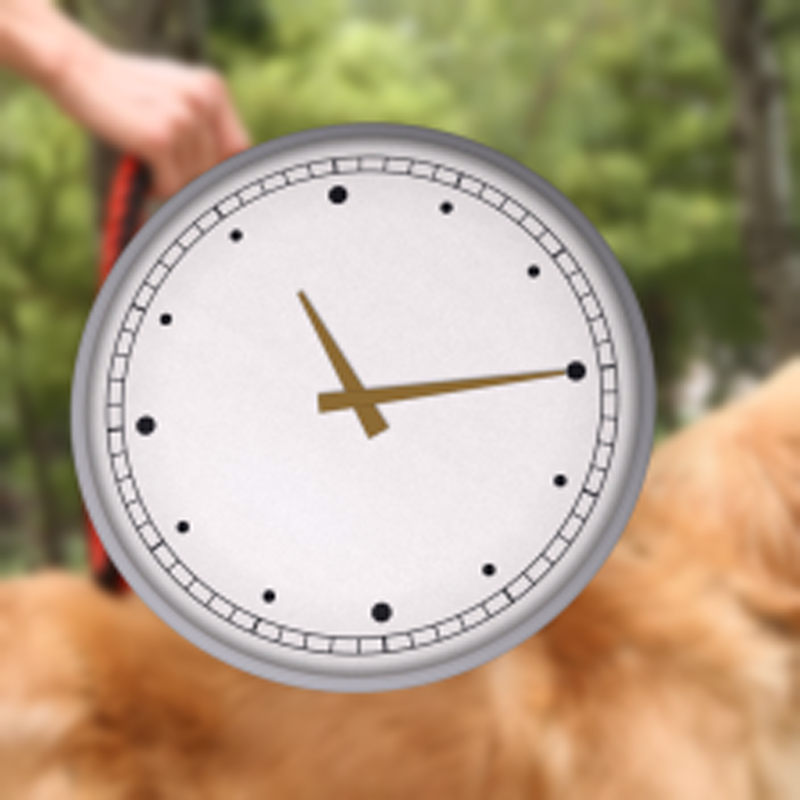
{"hour": 11, "minute": 15}
